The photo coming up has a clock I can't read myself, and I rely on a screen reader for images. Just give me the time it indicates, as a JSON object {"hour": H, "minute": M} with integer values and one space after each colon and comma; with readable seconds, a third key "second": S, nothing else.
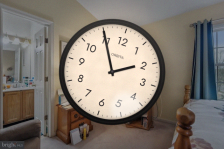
{"hour": 1, "minute": 55}
